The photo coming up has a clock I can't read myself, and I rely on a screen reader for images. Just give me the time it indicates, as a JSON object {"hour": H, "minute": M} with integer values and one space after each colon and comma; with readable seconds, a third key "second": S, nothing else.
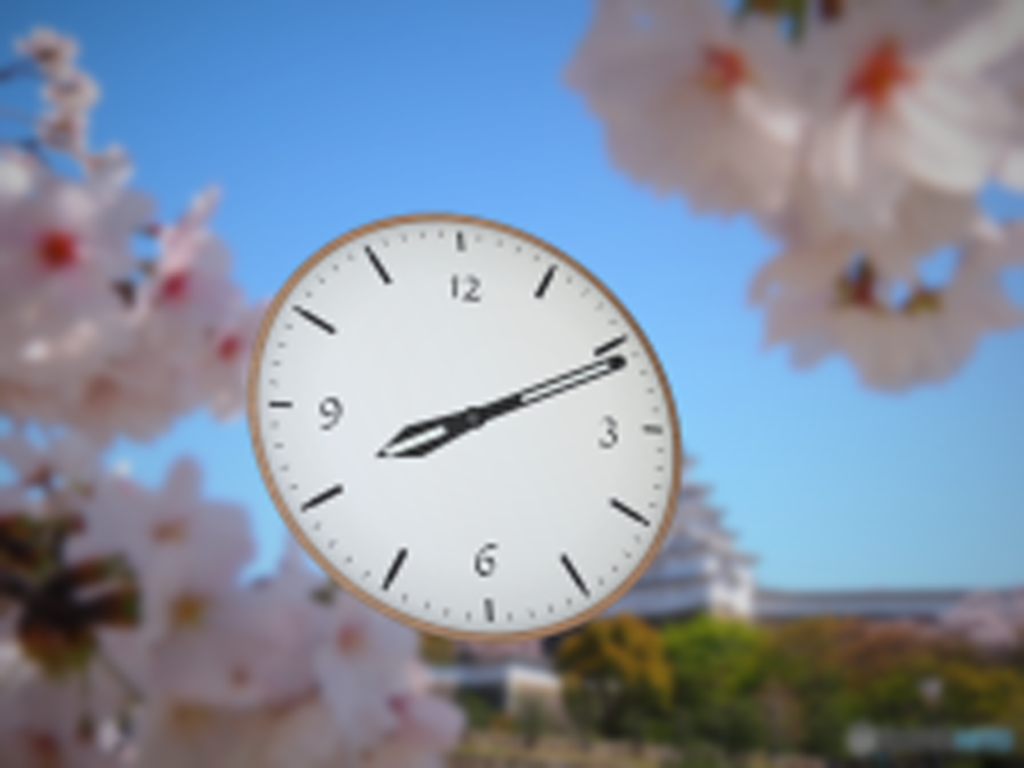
{"hour": 8, "minute": 11}
